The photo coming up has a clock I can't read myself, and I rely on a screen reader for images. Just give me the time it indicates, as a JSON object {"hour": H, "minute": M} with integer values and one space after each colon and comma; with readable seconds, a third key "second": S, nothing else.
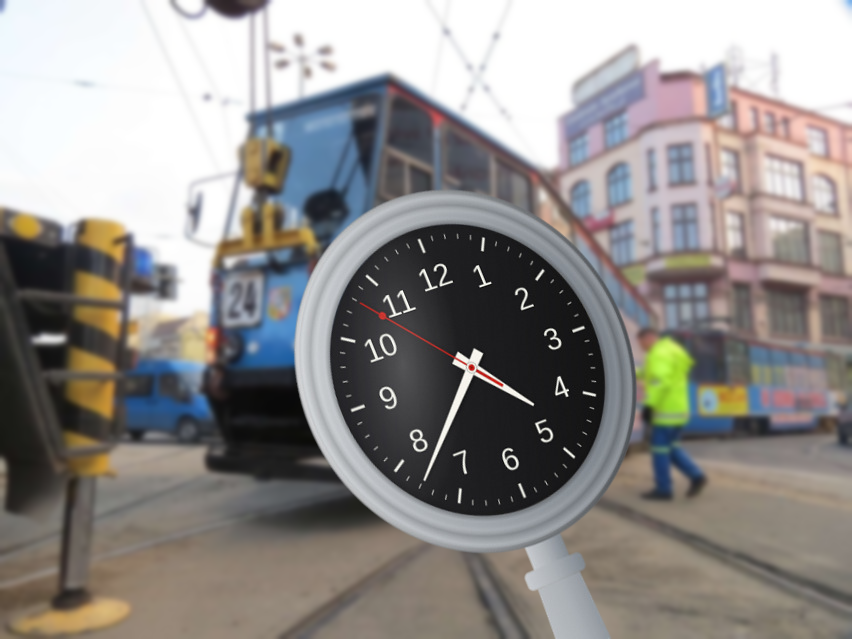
{"hour": 4, "minute": 37, "second": 53}
